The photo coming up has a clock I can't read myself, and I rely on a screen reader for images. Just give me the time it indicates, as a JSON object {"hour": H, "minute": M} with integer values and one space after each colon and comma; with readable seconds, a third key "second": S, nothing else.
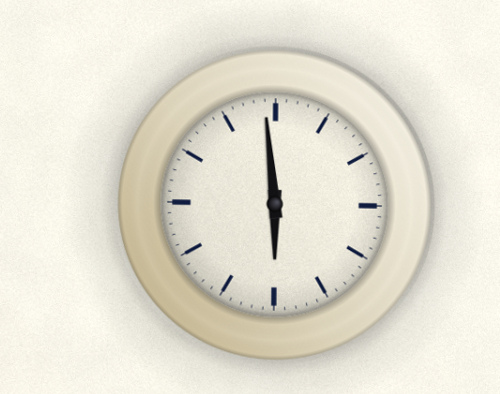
{"hour": 5, "minute": 59}
